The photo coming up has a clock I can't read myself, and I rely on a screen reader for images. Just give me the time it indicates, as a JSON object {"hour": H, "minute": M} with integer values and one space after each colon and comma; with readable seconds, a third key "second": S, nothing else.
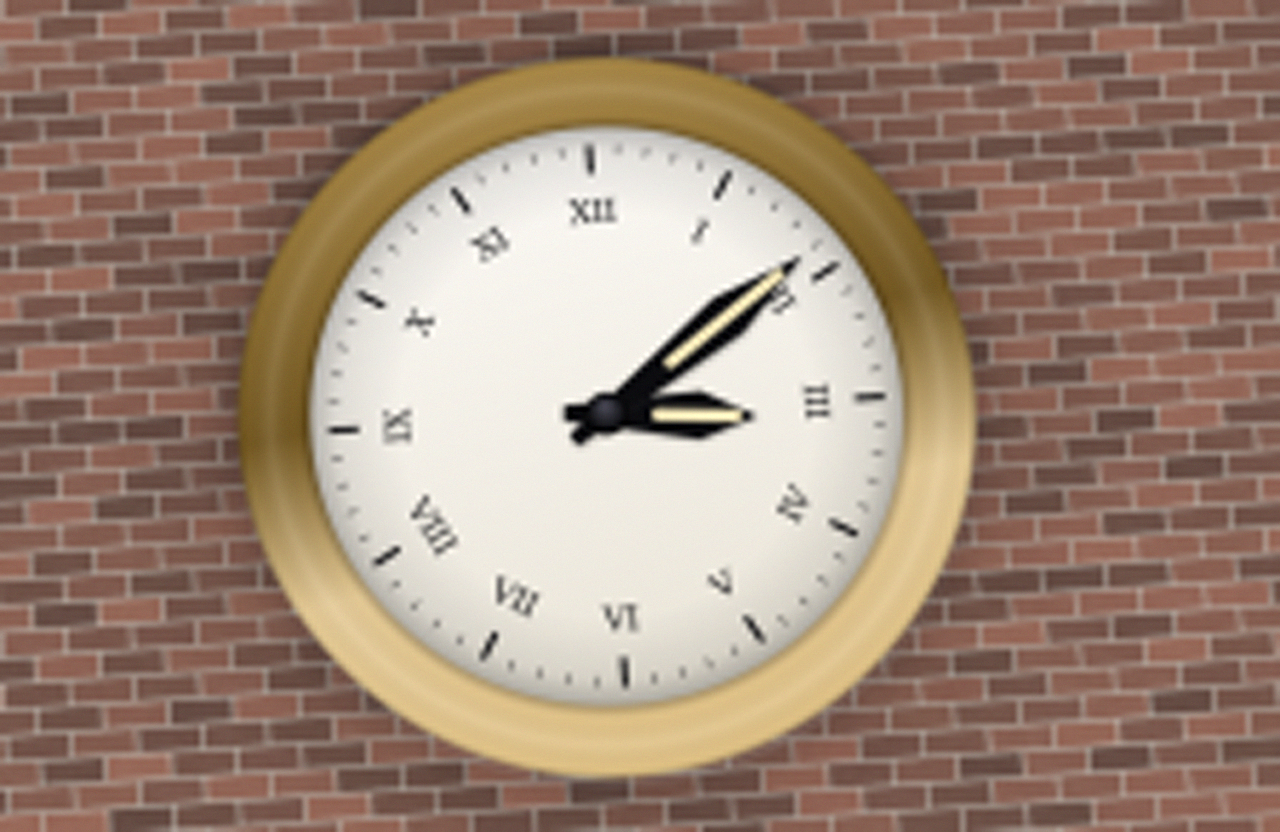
{"hour": 3, "minute": 9}
